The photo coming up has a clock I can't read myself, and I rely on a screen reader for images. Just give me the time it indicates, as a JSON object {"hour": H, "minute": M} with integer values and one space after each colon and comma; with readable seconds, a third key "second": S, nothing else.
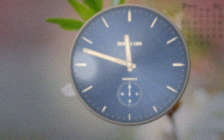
{"hour": 11, "minute": 48}
